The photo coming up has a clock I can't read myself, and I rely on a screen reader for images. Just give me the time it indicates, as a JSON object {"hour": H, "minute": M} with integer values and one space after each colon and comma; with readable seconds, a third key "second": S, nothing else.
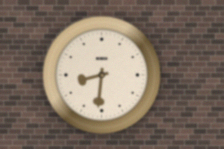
{"hour": 8, "minute": 31}
